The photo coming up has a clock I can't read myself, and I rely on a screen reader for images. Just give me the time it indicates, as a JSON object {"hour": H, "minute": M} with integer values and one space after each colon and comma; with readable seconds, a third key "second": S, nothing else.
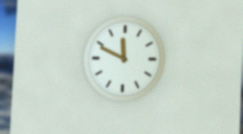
{"hour": 11, "minute": 49}
